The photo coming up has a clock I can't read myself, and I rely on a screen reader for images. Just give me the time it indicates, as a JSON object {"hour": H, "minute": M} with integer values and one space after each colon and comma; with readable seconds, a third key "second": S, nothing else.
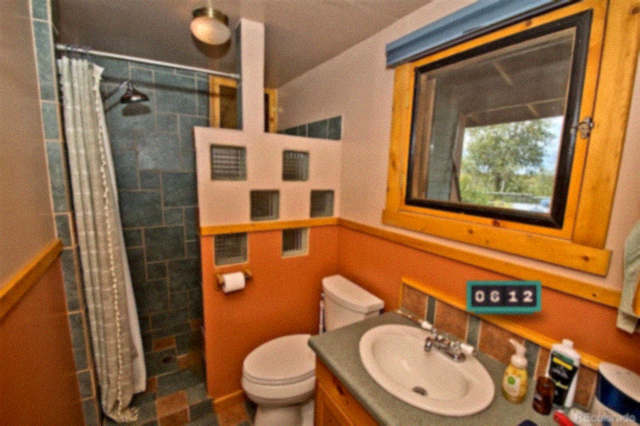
{"hour": 6, "minute": 12}
